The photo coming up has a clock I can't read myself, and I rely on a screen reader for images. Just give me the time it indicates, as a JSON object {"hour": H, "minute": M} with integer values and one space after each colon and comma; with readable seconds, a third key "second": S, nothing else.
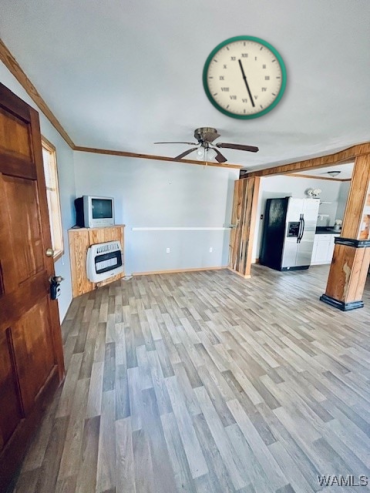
{"hour": 11, "minute": 27}
